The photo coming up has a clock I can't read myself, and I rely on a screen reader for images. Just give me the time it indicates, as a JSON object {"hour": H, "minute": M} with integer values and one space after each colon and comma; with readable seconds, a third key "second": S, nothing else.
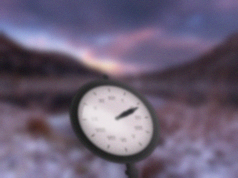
{"hour": 2, "minute": 11}
